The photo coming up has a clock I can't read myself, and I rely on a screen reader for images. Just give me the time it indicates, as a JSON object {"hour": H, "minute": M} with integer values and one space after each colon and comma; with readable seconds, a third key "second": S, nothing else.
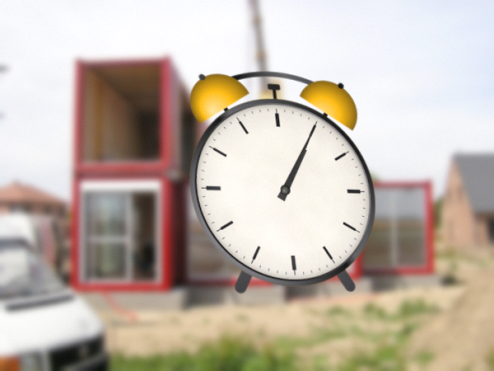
{"hour": 1, "minute": 5}
